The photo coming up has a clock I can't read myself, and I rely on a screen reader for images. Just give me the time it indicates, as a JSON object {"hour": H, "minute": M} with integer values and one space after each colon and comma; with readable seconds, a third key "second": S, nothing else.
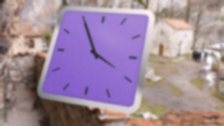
{"hour": 3, "minute": 55}
